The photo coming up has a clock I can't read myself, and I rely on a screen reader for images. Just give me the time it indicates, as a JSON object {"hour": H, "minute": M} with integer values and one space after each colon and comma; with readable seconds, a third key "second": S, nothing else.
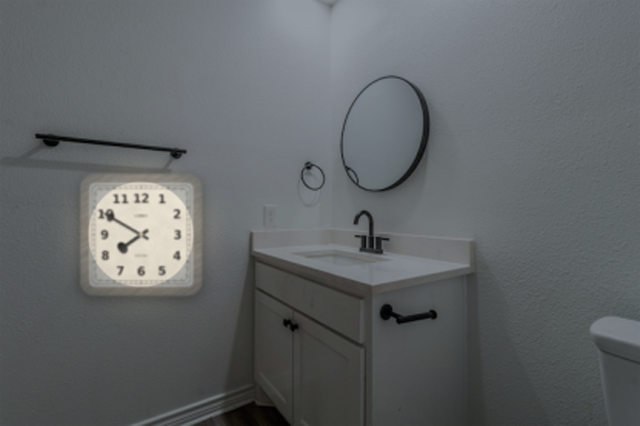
{"hour": 7, "minute": 50}
